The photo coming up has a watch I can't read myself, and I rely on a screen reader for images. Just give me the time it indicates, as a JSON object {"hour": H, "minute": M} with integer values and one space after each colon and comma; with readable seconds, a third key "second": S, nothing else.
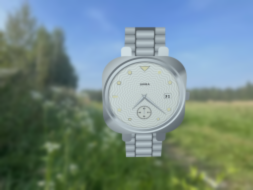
{"hour": 7, "minute": 22}
